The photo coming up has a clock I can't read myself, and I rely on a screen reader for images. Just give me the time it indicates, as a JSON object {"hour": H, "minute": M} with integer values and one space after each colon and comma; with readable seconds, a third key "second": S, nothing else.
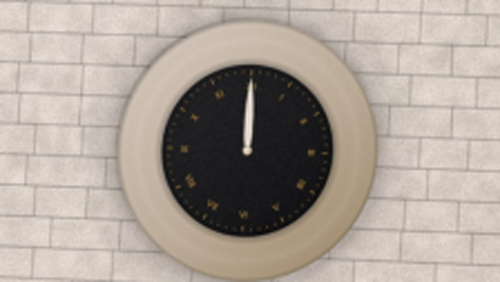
{"hour": 12, "minute": 0}
